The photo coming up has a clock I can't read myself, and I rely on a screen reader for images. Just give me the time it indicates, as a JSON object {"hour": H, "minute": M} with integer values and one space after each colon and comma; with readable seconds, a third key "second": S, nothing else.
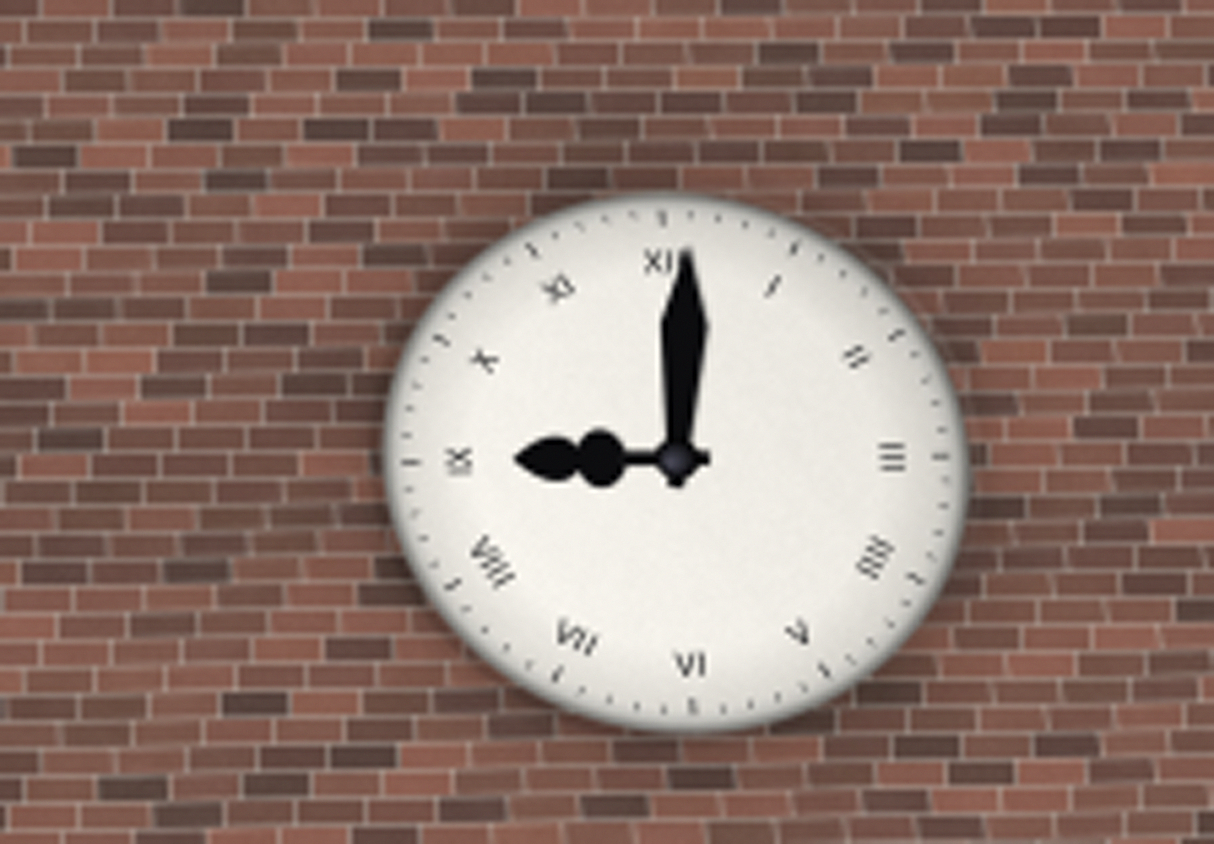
{"hour": 9, "minute": 1}
